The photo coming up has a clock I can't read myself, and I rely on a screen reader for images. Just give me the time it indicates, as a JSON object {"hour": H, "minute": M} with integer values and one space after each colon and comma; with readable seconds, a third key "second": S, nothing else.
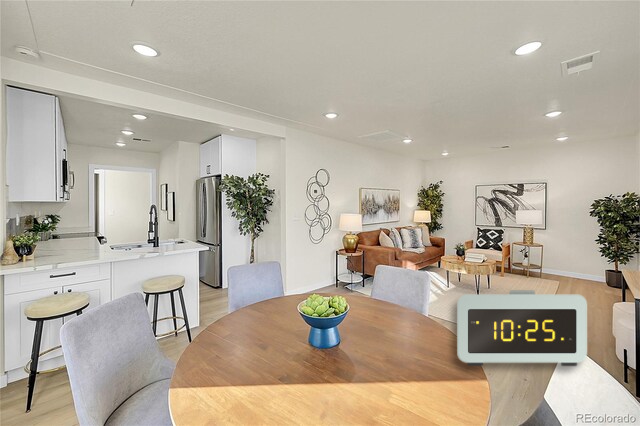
{"hour": 10, "minute": 25}
